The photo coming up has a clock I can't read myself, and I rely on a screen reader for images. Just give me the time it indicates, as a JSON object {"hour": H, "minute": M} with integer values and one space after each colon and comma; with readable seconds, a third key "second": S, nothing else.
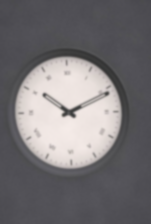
{"hour": 10, "minute": 11}
